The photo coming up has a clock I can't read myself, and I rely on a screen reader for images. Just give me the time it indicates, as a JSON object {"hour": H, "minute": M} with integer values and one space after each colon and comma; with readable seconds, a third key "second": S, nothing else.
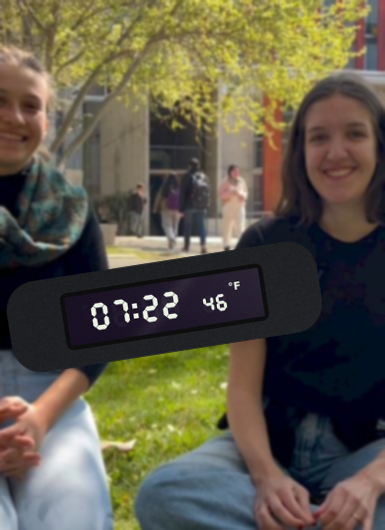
{"hour": 7, "minute": 22}
